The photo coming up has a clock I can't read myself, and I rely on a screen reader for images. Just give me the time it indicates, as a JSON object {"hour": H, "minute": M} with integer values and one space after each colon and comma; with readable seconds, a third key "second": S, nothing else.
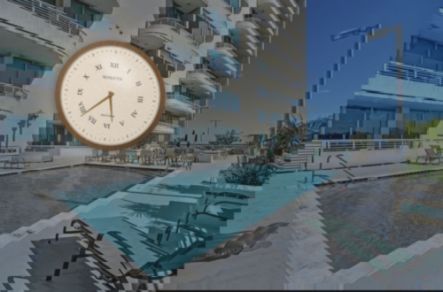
{"hour": 5, "minute": 38}
